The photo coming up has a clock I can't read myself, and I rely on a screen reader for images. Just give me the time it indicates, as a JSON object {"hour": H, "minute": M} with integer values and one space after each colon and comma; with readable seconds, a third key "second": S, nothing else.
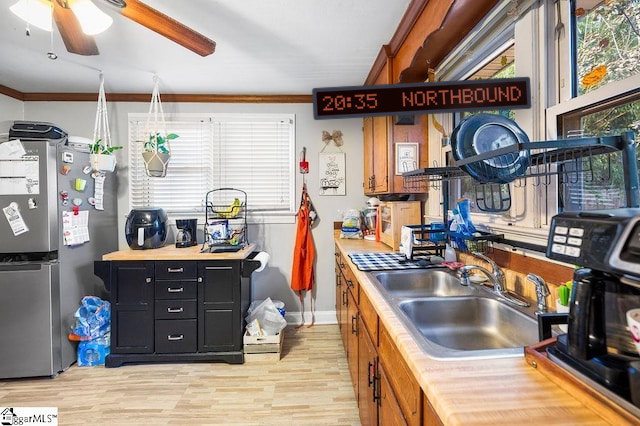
{"hour": 20, "minute": 35}
